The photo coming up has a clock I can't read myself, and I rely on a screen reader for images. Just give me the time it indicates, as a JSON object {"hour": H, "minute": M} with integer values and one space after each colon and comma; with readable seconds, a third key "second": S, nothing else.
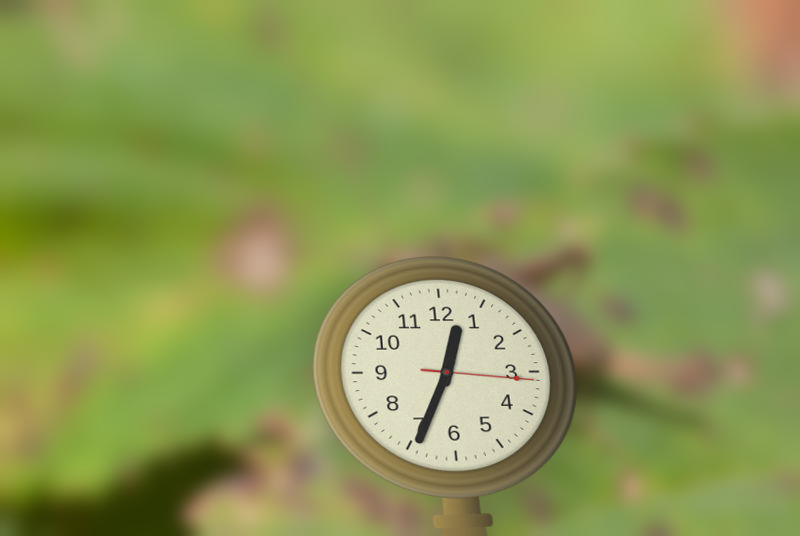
{"hour": 12, "minute": 34, "second": 16}
